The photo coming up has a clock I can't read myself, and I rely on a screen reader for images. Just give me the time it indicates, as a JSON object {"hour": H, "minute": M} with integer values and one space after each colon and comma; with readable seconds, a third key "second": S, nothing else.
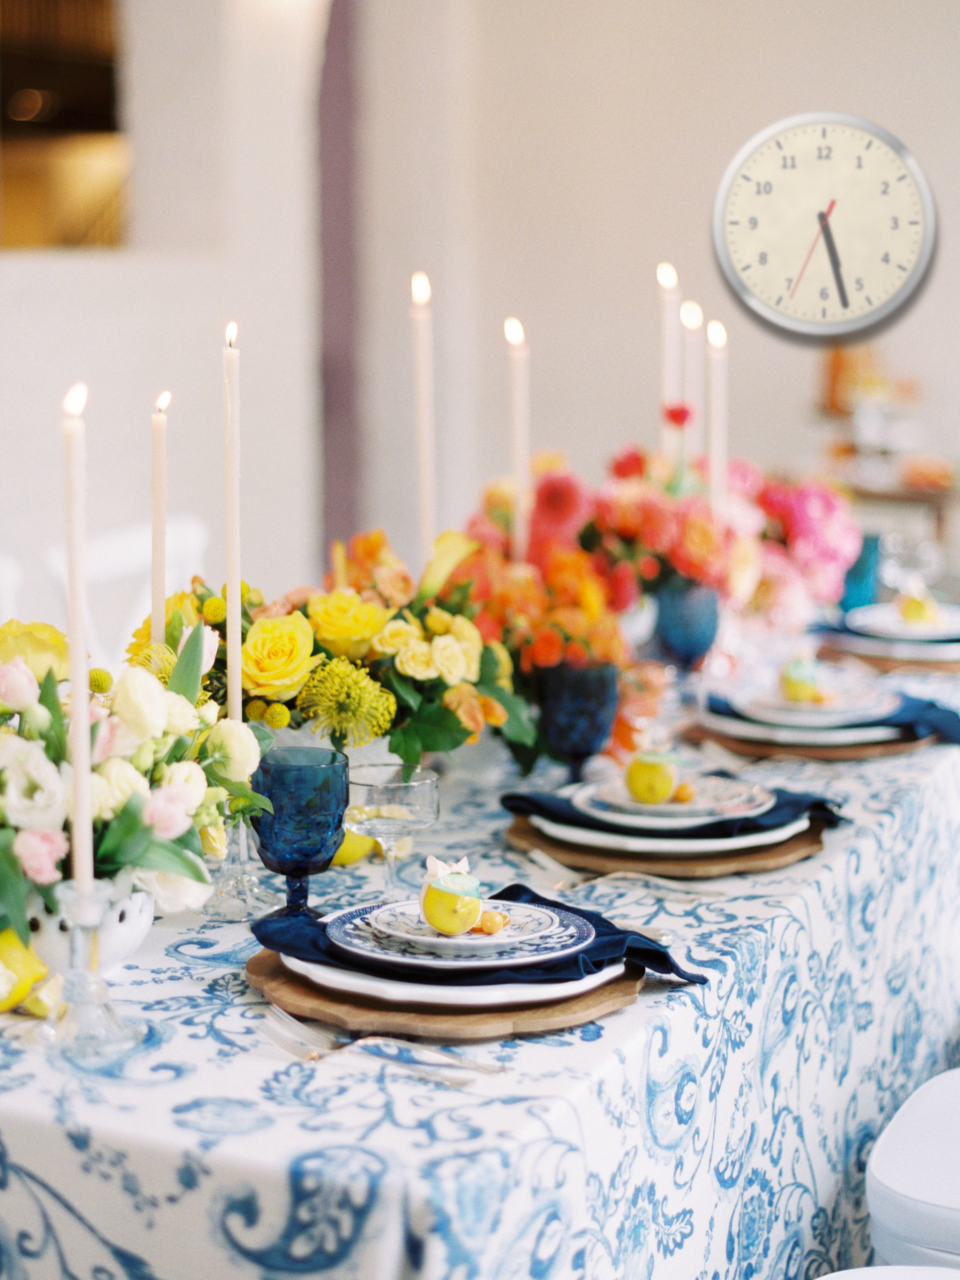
{"hour": 5, "minute": 27, "second": 34}
